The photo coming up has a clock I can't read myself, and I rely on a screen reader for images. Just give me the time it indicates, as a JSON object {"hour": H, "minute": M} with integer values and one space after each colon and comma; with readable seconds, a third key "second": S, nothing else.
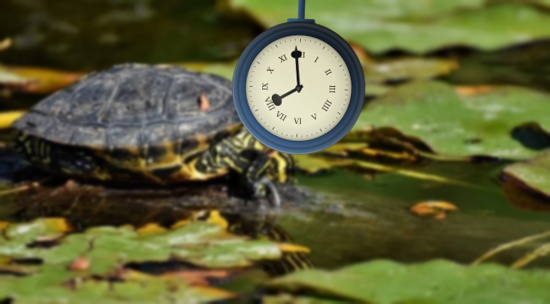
{"hour": 7, "minute": 59}
